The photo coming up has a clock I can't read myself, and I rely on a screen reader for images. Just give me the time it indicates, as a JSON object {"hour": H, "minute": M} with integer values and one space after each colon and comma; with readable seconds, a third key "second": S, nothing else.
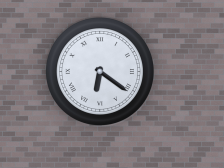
{"hour": 6, "minute": 21}
